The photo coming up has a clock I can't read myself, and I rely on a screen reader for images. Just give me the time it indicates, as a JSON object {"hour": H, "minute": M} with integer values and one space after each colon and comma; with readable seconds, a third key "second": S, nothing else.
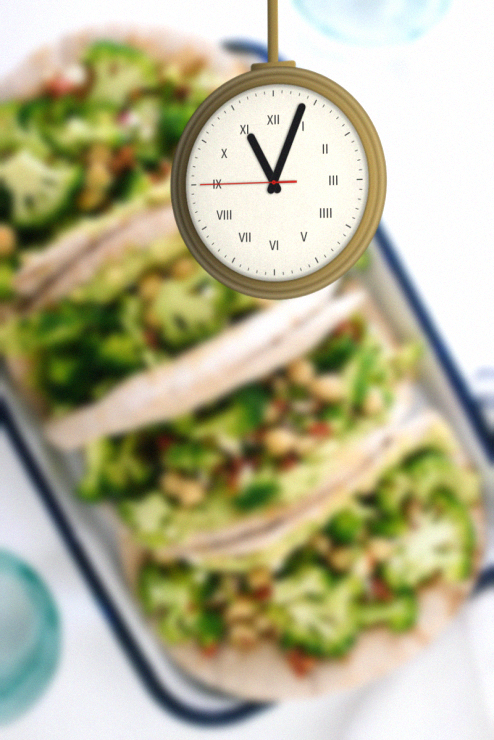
{"hour": 11, "minute": 3, "second": 45}
